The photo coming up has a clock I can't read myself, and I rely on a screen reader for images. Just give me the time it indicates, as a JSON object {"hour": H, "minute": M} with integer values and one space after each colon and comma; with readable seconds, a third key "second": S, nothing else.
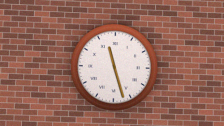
{"hour": 11, "minute": 27}
